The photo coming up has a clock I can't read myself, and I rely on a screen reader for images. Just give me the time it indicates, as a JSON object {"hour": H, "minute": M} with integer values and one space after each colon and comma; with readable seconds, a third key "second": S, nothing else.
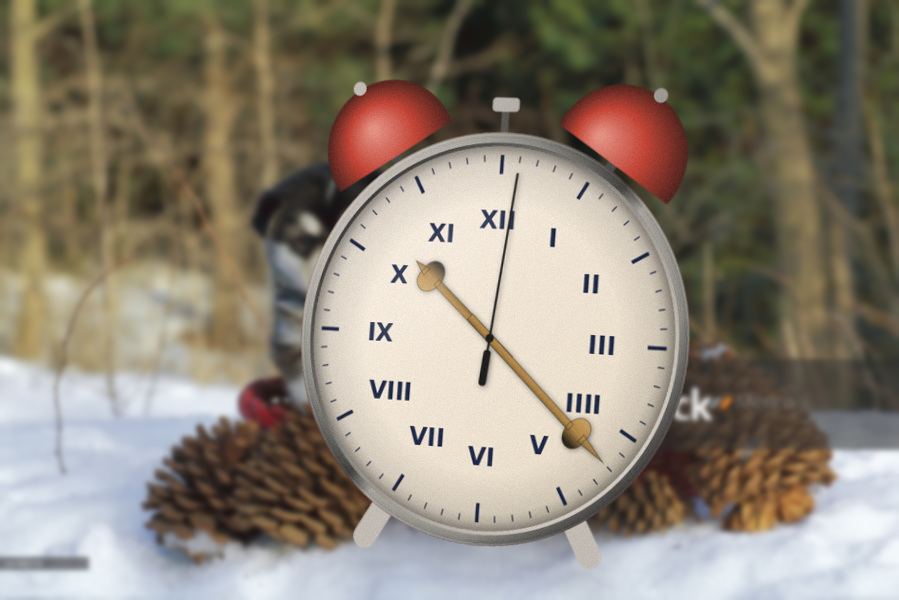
{"hour": 10, "minute": 22, "second": 1}
